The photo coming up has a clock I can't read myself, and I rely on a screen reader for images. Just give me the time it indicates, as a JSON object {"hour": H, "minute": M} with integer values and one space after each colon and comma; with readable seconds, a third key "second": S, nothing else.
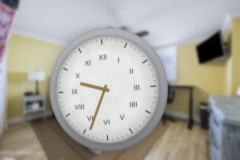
{"hour": 9, "minute": 34}
